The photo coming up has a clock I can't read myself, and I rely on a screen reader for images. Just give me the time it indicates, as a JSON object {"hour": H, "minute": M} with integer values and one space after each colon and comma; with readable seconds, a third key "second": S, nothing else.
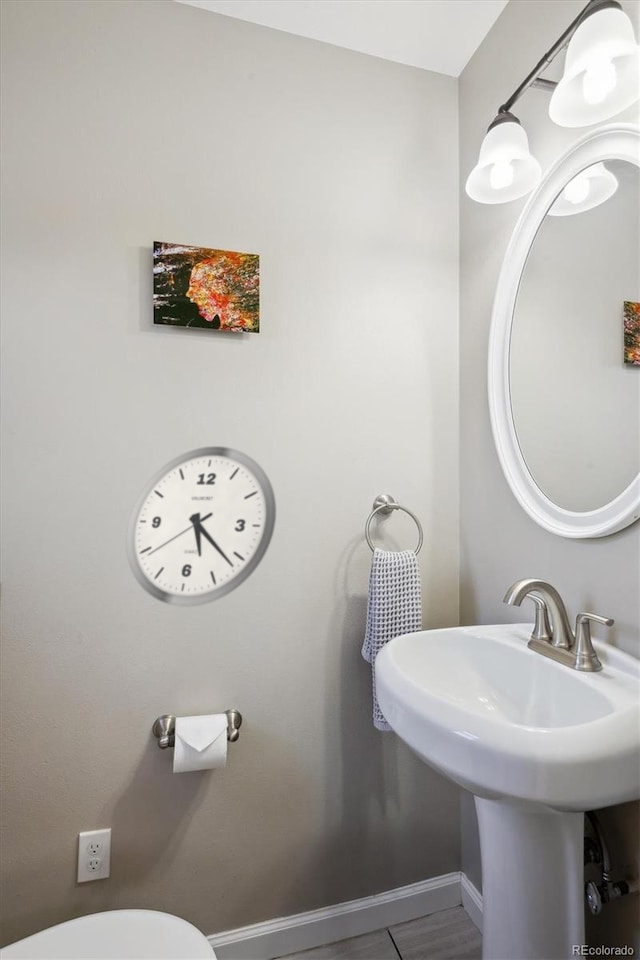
{"hour": 5, "minute": 21, "second": 39}
